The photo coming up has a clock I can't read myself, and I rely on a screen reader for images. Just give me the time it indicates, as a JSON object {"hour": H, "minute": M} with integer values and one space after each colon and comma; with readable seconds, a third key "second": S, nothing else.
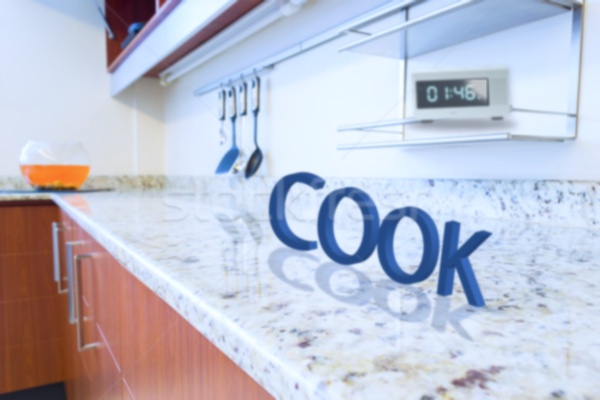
{"hour": 1, "minute": 46}
